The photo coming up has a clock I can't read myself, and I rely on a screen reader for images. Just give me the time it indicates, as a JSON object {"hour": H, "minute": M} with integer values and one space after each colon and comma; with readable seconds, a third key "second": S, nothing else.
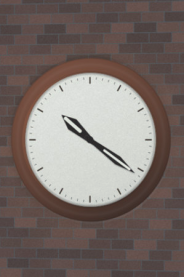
{"hour": 10, "minute": 21}
